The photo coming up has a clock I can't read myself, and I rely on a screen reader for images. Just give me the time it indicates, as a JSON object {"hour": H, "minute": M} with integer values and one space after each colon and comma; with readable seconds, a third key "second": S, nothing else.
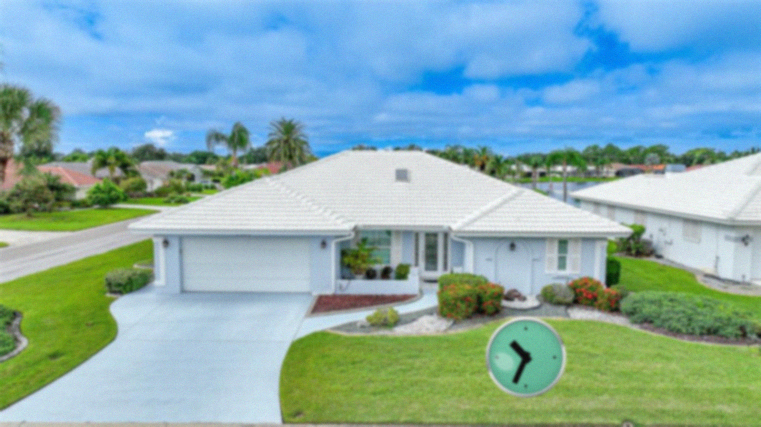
{"hour": 10, "minute": 34}
